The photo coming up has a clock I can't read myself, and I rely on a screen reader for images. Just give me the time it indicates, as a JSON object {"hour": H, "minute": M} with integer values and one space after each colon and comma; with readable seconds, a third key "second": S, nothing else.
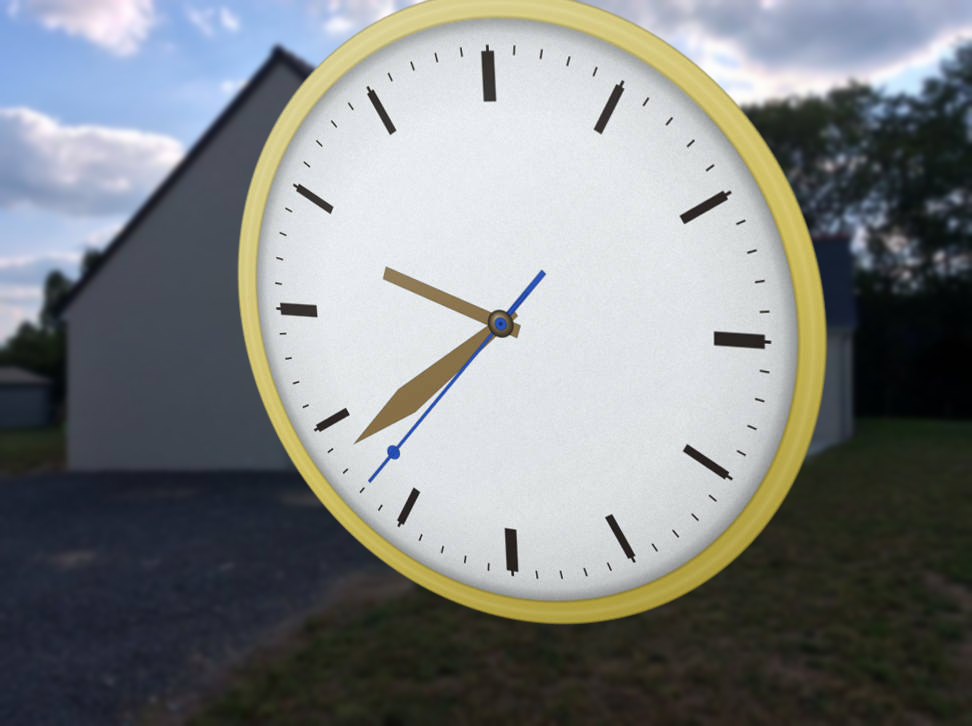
{"hour": 9, "minute": 38, "second": 37}
